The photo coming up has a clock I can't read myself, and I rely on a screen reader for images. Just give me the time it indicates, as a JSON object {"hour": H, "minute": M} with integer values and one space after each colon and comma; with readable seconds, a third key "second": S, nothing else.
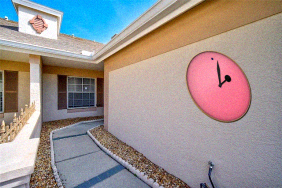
{"hour": 2, "minute": 2}
